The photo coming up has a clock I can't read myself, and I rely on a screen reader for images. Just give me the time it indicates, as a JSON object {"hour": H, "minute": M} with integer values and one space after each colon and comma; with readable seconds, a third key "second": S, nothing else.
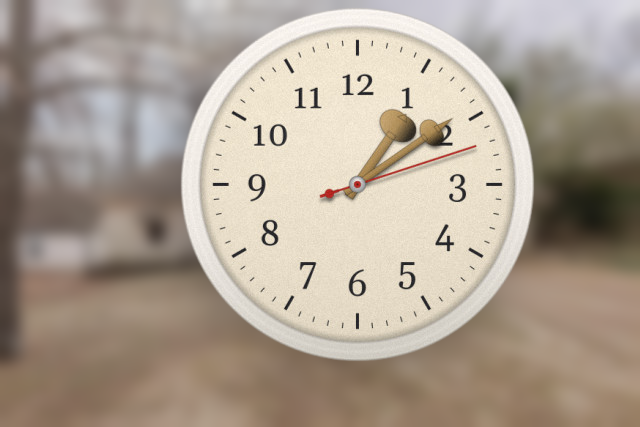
{"hour": 1, "minute": 9, "second": 12}
